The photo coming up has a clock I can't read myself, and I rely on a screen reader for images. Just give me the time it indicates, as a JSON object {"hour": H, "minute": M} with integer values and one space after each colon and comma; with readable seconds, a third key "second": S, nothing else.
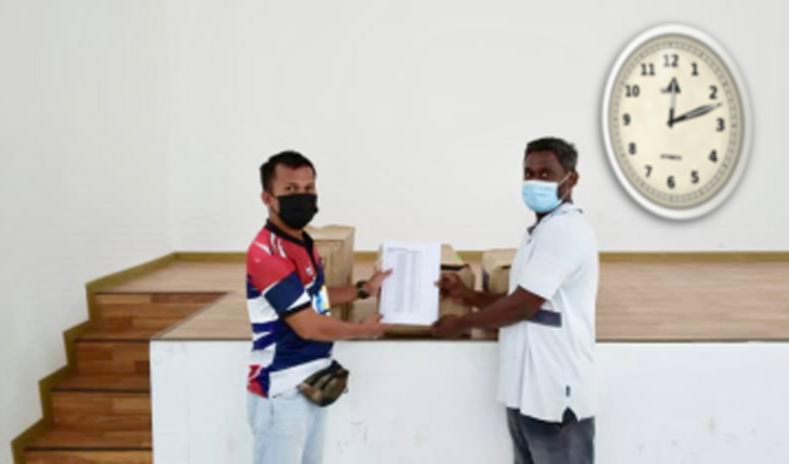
{"hour": 12, "minute": 12}
